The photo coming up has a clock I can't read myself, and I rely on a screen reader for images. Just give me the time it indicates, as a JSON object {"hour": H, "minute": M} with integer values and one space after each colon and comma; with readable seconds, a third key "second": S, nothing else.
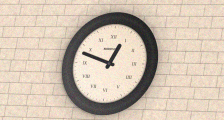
{"hour": 12, "minute": 48}
